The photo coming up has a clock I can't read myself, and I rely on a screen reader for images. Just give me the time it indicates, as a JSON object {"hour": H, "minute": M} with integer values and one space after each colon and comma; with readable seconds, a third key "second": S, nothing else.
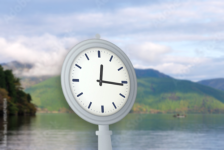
{"hour": 12, "minute": 16}
